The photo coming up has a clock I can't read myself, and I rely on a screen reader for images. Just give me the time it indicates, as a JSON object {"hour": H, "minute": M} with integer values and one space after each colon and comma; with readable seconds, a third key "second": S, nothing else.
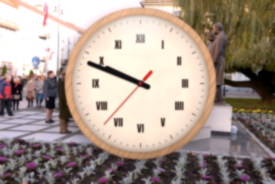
{"hour": 9, "minute": 48, "second": 37}
